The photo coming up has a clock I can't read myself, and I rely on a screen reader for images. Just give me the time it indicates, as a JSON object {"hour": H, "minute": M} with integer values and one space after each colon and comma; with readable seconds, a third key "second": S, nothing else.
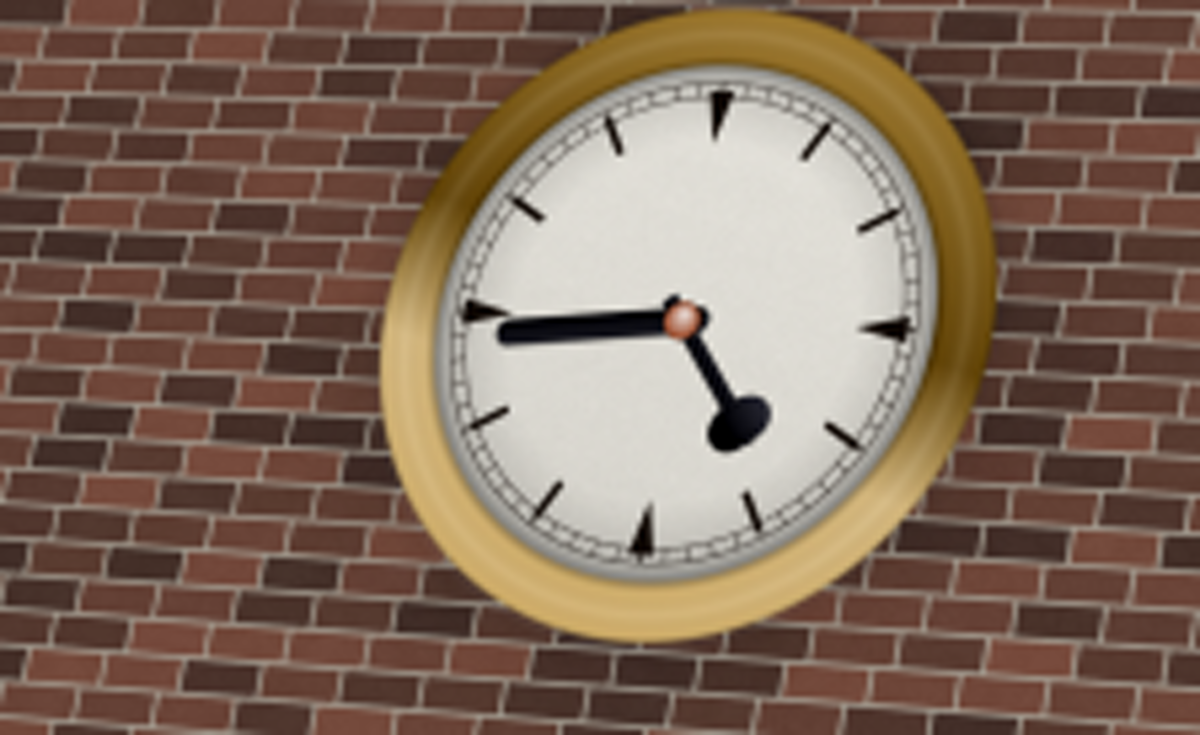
{"hour": 4, "minute": 44}
